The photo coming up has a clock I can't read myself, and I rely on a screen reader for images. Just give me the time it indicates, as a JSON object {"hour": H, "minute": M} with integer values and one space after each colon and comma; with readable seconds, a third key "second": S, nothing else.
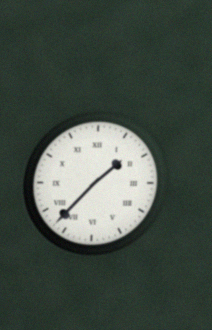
{"hour": 1, "minute": 37}
